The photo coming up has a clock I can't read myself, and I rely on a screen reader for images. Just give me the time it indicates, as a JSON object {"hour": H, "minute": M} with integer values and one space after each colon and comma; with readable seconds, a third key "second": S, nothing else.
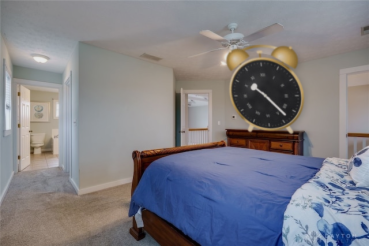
{"hour": 10, "minute": 23}
